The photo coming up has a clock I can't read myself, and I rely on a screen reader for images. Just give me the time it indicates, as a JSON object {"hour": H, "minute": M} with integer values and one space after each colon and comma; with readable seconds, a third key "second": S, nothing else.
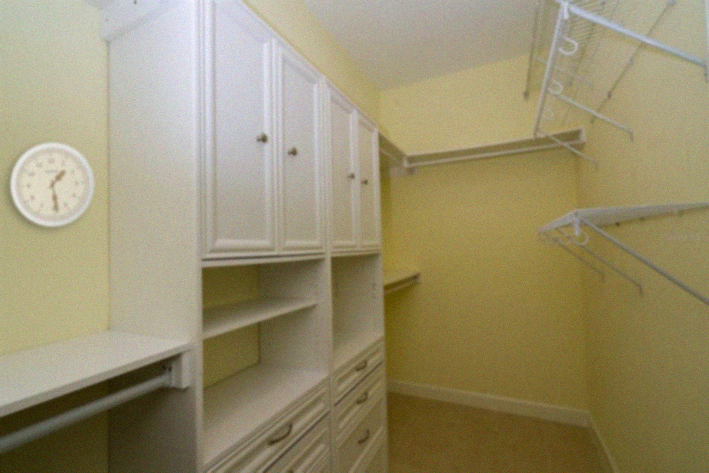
{"hour": 1, "minute": 29}
